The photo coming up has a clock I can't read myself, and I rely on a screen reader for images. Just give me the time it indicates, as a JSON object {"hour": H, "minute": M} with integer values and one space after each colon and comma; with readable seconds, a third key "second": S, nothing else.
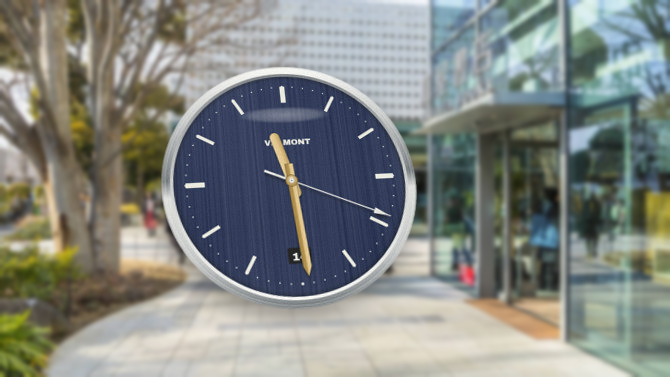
{"hour": 11, "minute": 29, "second": 19}
